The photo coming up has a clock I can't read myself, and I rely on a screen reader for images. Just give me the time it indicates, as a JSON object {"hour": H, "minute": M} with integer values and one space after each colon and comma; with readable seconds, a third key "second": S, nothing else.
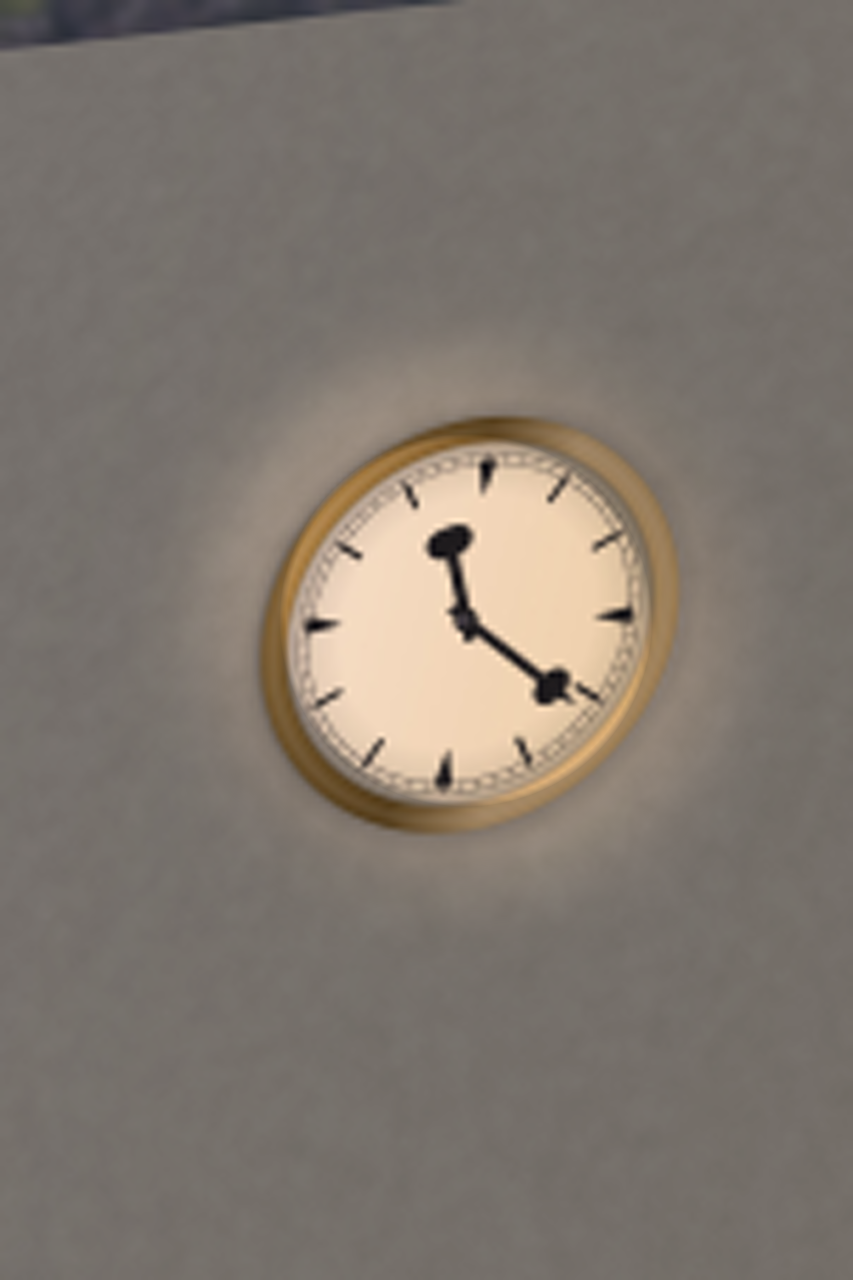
{"hour": 11, "minute": 21}
